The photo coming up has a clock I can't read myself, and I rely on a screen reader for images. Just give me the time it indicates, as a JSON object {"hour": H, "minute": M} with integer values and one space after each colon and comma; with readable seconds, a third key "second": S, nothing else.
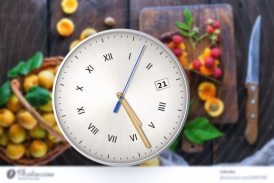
{"hour": 5, "minute": 28, "second": 7}
